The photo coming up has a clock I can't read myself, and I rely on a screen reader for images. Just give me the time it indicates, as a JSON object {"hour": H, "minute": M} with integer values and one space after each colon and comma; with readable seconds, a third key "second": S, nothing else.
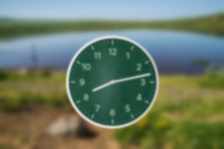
{"hour": 8, "minute": 13}
